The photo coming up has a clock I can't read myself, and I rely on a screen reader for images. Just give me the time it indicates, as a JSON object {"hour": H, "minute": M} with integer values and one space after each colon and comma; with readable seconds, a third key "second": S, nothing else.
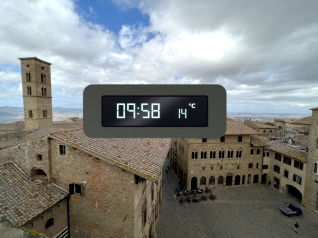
{"hour": 9, "minute": 58}
